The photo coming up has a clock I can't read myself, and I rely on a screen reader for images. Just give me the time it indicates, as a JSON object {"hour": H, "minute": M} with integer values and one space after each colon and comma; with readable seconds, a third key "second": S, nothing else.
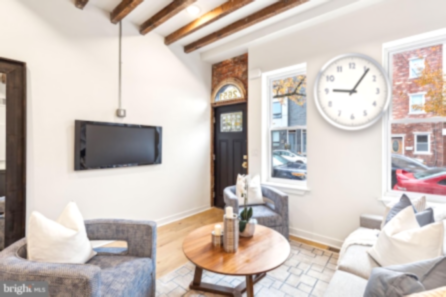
{"hour": 9, "minute": 6}
